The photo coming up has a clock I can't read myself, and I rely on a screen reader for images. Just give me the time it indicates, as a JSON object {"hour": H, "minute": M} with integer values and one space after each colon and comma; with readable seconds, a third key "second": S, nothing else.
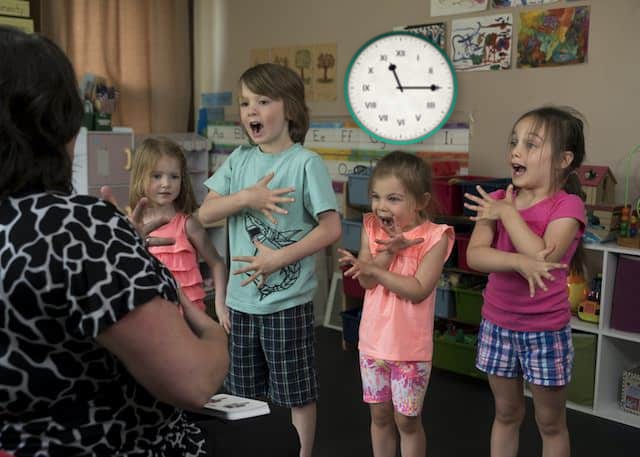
{"hour": 11, "minute": 15}
